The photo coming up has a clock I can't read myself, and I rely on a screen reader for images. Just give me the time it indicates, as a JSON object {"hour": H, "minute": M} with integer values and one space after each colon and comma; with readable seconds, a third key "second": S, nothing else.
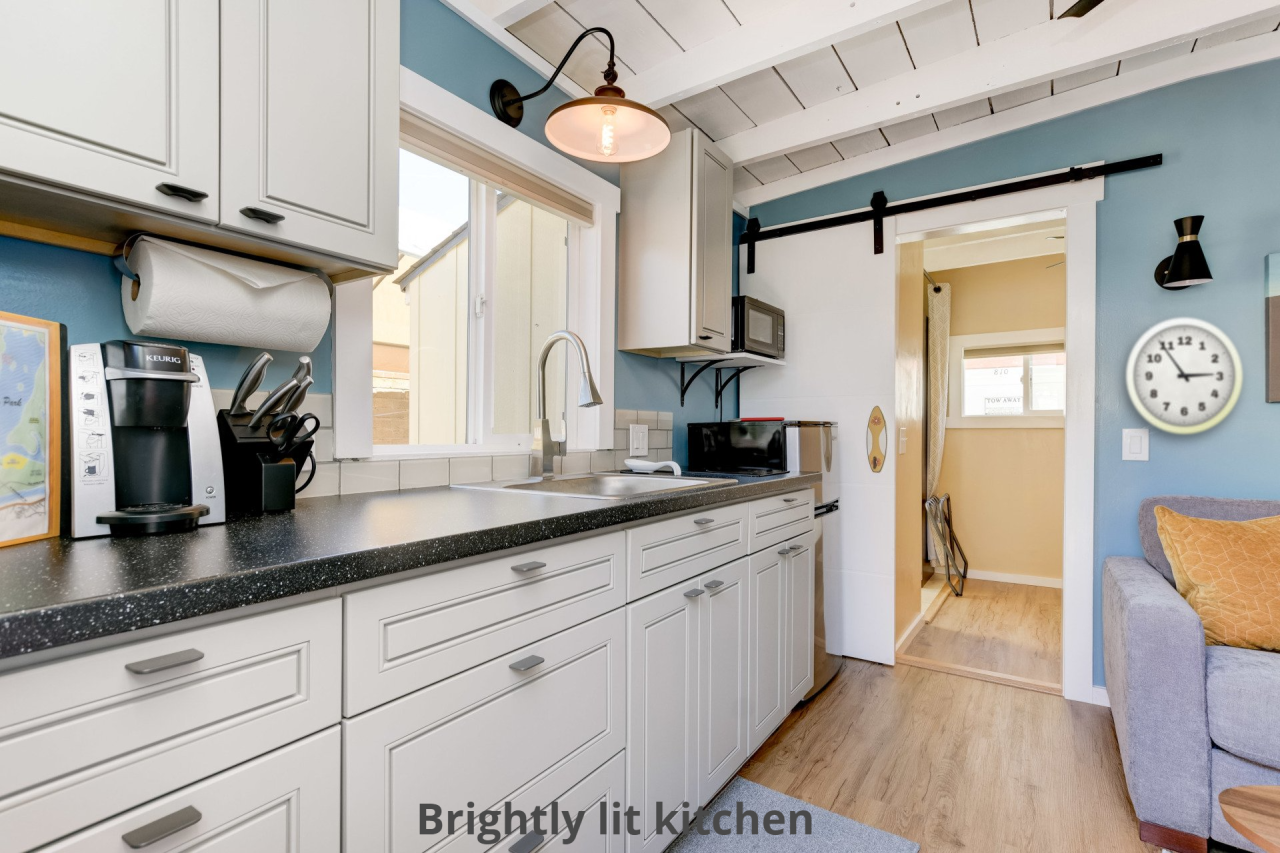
{"hour": 2, "minute": 54}
